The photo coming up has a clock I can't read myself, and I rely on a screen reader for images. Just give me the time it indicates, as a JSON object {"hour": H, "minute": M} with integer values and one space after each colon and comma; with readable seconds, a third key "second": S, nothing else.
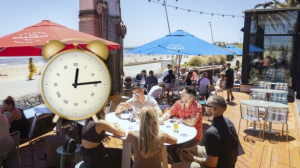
{"hour": 12, "minute": 14}
